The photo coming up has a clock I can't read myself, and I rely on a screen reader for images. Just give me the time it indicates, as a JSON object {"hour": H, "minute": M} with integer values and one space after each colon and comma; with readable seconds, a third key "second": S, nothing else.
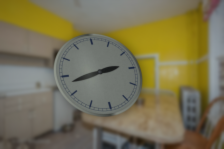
{"hour": 2, "minute": 43}
